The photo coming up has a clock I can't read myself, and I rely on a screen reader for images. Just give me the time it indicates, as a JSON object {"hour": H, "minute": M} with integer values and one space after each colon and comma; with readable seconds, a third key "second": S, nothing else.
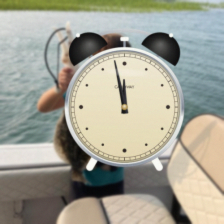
{"hour": 11, "minute": 58}
